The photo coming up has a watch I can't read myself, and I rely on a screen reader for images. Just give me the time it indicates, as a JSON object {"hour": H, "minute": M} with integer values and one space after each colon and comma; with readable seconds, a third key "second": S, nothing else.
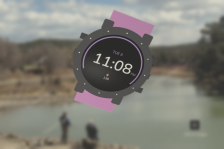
{"hour": 11, "minute": 8}
